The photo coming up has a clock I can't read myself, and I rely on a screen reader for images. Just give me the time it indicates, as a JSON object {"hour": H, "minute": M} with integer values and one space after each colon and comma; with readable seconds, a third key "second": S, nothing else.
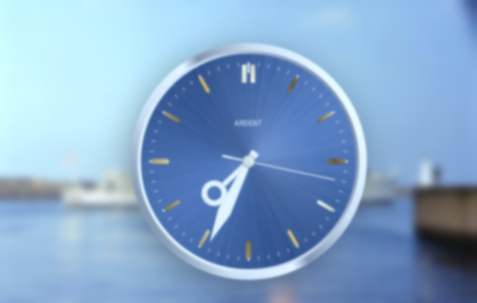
{"hour": 7, "minute": 34, "second": 17}
